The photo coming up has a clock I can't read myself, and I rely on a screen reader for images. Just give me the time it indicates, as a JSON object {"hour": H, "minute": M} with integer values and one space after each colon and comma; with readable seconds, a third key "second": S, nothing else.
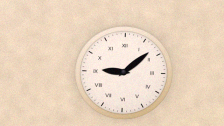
{"hour": 9, "minute": 8}
